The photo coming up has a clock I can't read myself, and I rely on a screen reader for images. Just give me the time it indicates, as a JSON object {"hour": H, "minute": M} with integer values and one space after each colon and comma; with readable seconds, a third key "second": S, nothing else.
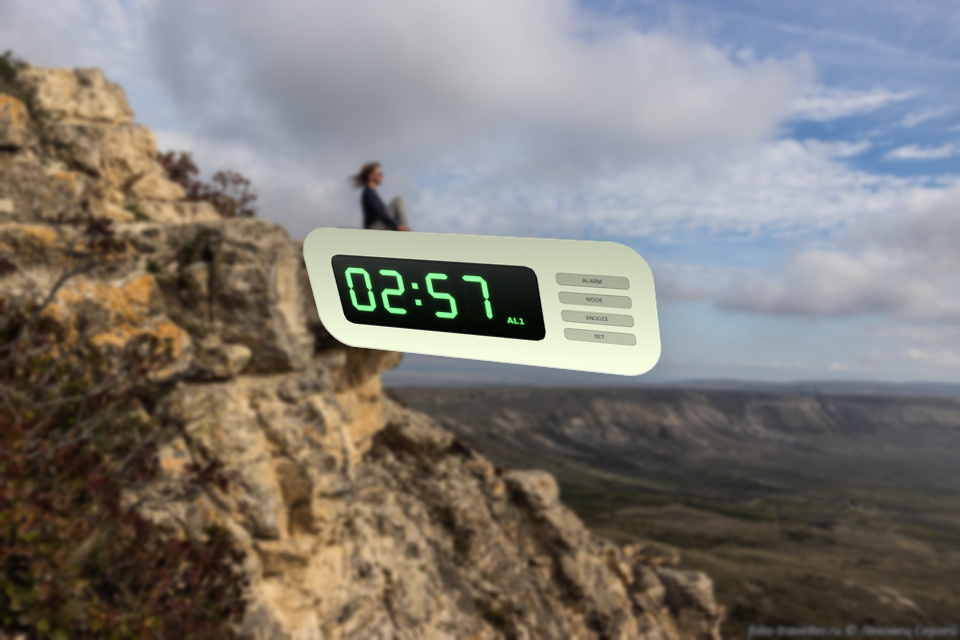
{"hour": 2, "minute": 57}
